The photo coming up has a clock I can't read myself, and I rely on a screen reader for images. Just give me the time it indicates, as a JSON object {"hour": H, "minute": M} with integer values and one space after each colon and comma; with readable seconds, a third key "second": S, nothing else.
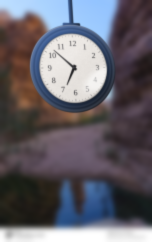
{"hour": 6, "minute": 52}
